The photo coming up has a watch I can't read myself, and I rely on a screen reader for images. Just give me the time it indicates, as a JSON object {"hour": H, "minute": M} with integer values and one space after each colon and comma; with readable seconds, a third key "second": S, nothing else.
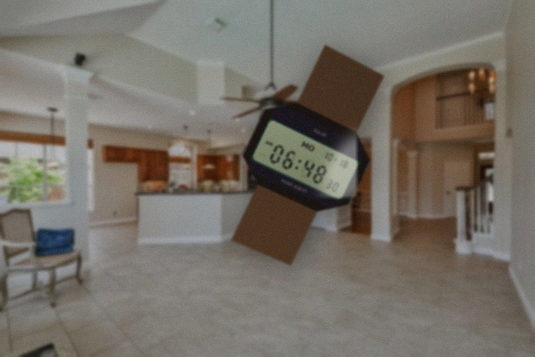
{"hour": 6, "minute": 48, "second": 30}
